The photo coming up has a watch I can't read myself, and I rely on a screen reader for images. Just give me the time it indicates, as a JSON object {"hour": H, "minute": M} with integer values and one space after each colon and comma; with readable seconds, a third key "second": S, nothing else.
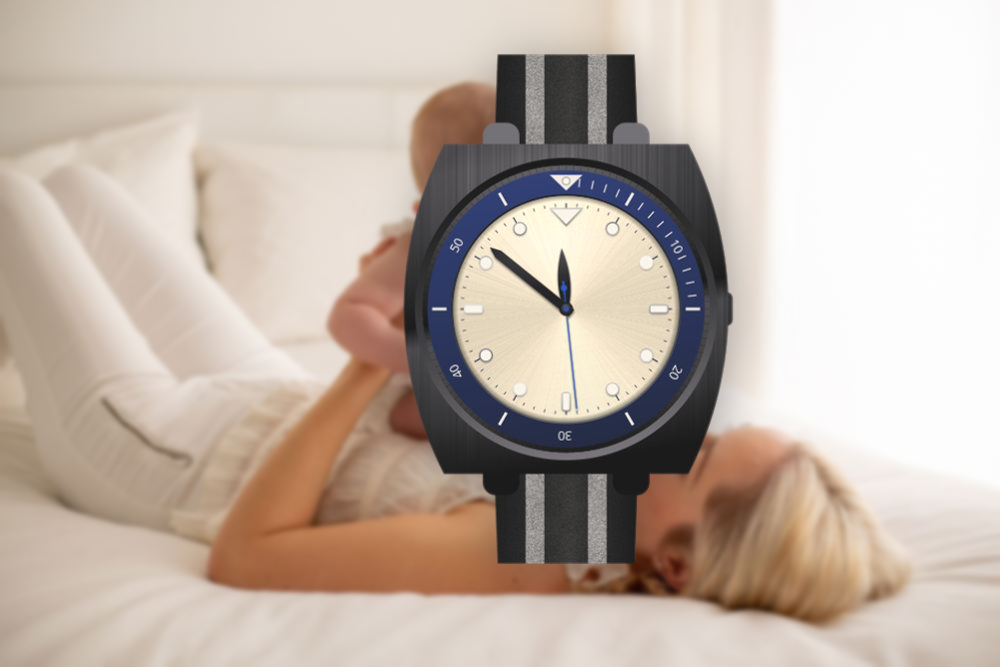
{"hour": 11, "minute": 51, "second": 29}
